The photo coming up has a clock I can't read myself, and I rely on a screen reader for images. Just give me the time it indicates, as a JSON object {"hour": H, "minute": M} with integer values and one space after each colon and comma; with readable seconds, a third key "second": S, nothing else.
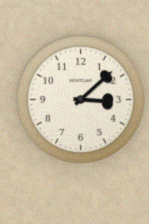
{"hour": 3, "minute": 8}
